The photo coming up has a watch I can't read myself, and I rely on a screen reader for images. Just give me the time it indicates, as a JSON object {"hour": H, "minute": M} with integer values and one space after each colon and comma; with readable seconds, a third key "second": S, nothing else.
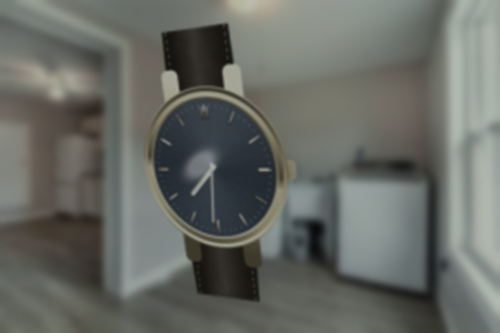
{"hour": 7, "minute": 31}
